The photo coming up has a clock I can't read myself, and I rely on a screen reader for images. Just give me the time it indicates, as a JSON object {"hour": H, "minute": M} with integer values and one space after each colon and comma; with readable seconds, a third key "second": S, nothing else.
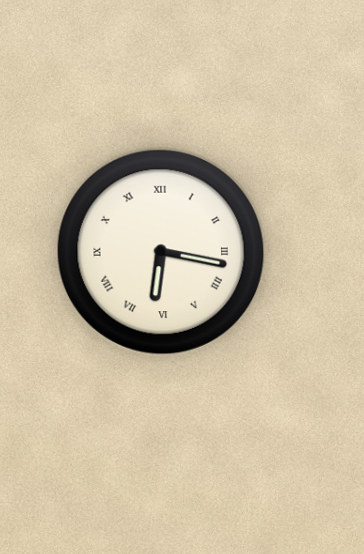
{"hour": 6, "minute": 17}
